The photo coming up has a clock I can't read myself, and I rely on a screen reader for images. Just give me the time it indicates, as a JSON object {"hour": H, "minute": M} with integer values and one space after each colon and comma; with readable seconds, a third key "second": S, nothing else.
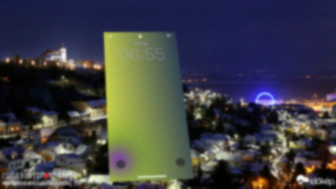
{"hour": 6, "minute": 55}
